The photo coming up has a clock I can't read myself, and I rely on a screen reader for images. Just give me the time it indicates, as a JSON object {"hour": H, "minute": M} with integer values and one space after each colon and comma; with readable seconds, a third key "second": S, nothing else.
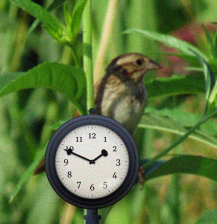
{"hour": 1, "minute": 49}
